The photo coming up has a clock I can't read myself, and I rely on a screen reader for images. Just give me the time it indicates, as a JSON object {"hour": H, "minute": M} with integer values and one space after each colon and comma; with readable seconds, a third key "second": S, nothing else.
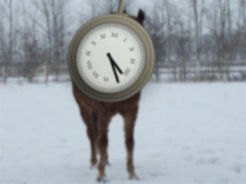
{"hour": 4, "minute": 25}
